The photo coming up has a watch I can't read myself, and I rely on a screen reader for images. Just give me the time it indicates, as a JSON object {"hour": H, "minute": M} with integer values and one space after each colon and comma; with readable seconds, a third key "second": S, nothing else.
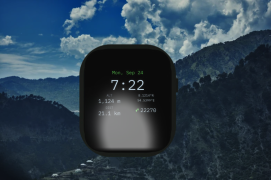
{"hour": 7, "minute": 22}
